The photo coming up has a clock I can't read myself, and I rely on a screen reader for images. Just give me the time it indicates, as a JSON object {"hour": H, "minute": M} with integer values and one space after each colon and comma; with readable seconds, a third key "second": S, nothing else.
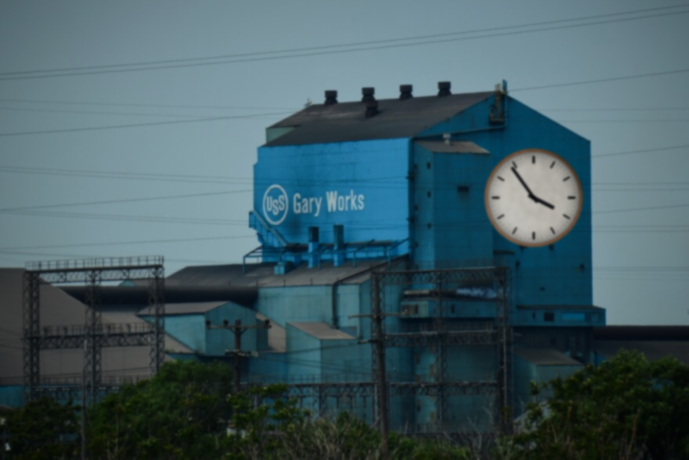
{"hour": 3, "minute": 54}
